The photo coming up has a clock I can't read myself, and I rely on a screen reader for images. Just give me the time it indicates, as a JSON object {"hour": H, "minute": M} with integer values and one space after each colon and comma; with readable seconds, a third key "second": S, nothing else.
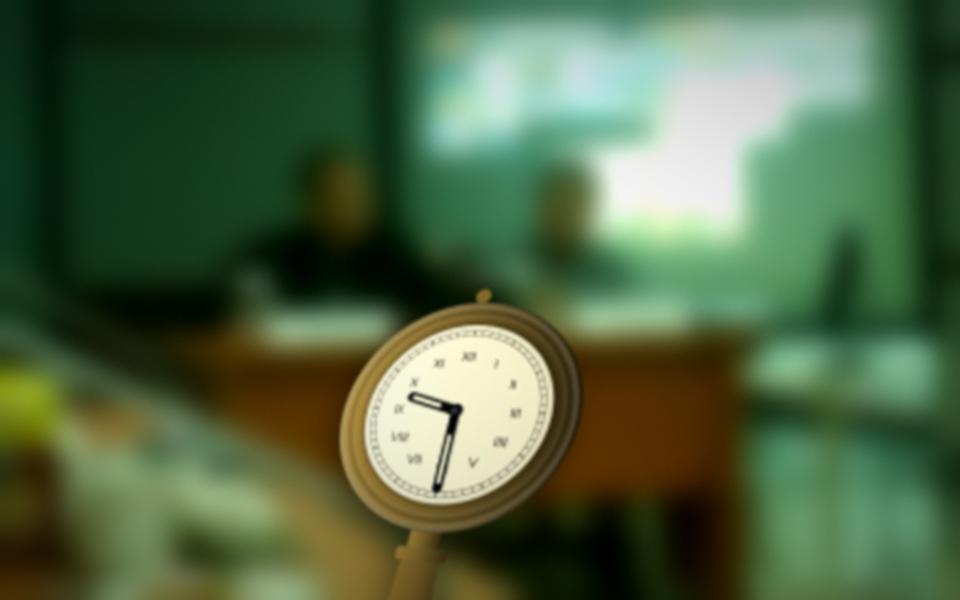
{"hour": 9, "minute": 30}
